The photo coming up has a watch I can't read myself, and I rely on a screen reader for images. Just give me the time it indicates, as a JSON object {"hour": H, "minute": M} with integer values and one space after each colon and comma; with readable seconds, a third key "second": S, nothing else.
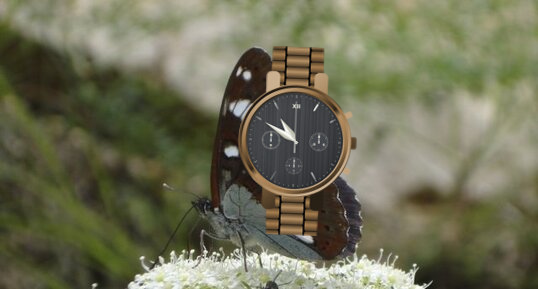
{"hour": 10, "minute": 50}
